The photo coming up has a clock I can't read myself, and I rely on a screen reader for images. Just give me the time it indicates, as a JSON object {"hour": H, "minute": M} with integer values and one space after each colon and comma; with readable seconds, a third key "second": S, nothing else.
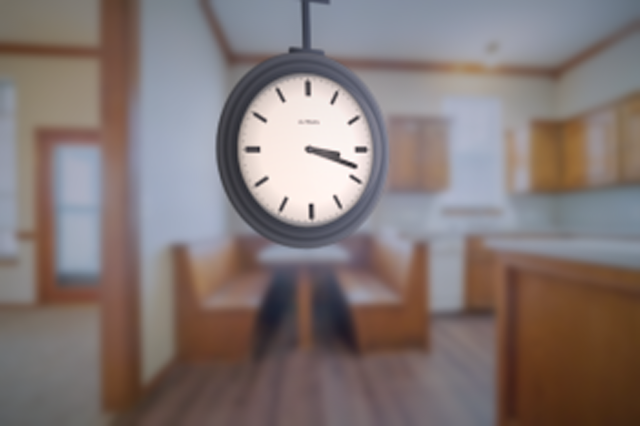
{"hour": 3, "minute": 18}
